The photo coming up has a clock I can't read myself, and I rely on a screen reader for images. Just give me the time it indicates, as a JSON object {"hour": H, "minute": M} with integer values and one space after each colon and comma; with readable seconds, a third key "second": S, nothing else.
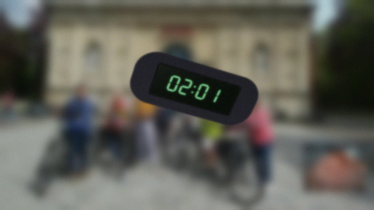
{"hour": 2, "minute": 1}
